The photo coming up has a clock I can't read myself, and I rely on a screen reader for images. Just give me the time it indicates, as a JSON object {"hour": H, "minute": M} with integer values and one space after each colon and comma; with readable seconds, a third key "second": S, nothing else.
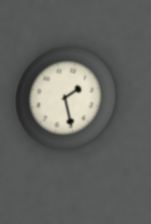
{"hour": 1, "minute": 25}
